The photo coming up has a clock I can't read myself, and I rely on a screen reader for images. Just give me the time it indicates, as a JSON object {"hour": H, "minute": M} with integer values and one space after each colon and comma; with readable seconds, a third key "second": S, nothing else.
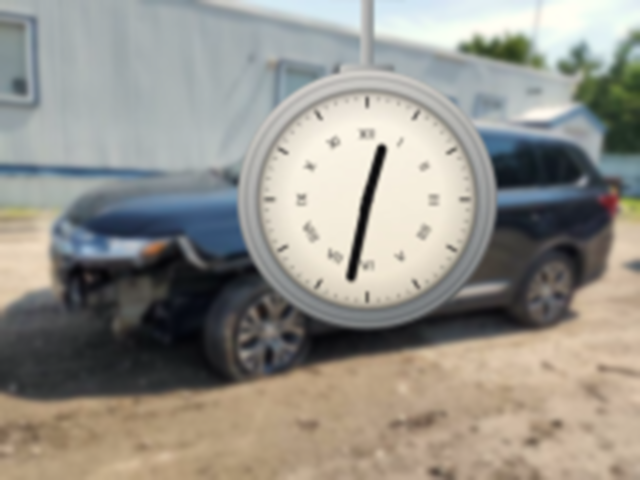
{"hour": 12, "minute": 32}
